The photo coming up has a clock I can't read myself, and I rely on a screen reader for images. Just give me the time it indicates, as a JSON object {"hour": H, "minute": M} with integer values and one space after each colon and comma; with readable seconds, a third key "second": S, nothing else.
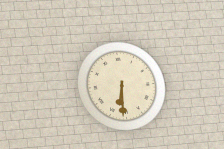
{"hour": 6, "minute": 31}
